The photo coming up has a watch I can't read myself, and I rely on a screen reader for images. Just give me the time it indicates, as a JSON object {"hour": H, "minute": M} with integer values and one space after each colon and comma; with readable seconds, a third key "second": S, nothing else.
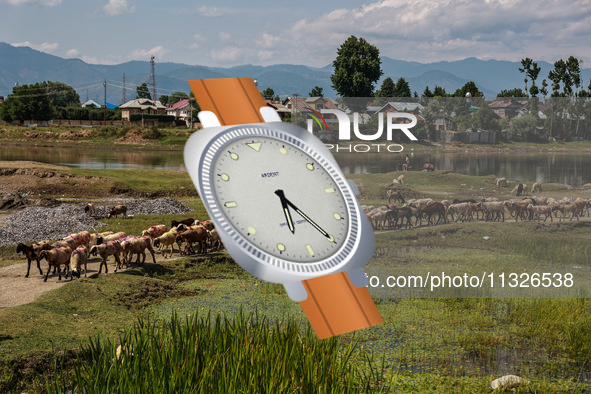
{"hour": 6, "minute": 25}
